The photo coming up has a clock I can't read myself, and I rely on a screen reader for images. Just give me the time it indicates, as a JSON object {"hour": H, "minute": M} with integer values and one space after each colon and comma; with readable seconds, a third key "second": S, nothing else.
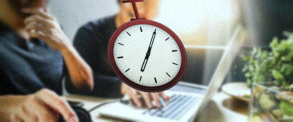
{"hour": 7, "minute": 5}
